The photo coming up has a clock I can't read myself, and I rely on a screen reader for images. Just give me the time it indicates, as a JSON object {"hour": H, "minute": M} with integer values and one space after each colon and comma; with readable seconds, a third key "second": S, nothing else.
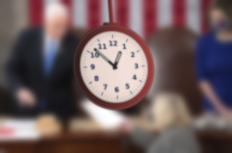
{"hour": 12, "minute": 52}
